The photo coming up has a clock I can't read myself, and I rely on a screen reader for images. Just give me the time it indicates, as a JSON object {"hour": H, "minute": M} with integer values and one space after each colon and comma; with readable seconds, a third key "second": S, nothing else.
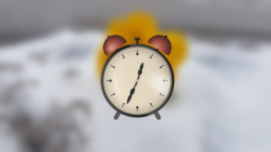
{"hour": 12, "minute": 34}
